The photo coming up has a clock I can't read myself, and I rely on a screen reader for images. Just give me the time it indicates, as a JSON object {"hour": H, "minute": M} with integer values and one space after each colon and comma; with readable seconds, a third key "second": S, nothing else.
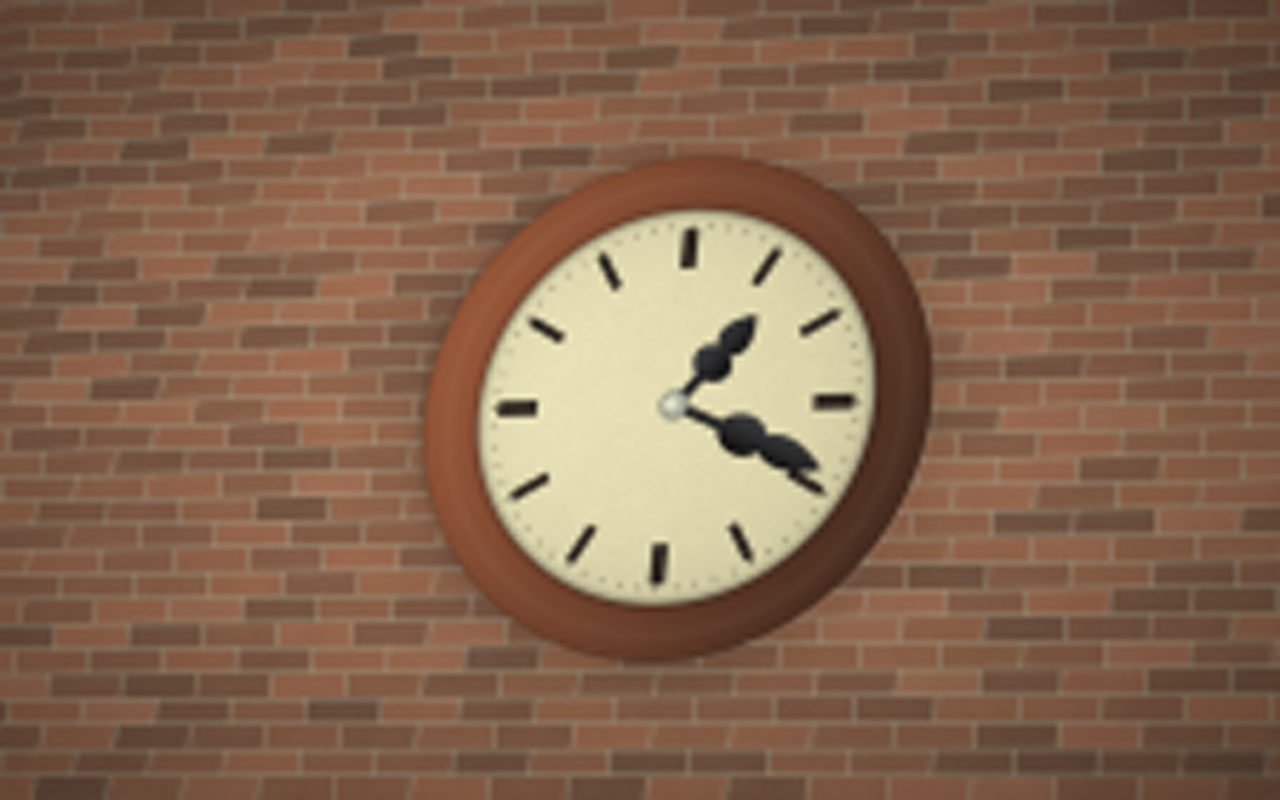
{"hour": 1, "minute": 19}
